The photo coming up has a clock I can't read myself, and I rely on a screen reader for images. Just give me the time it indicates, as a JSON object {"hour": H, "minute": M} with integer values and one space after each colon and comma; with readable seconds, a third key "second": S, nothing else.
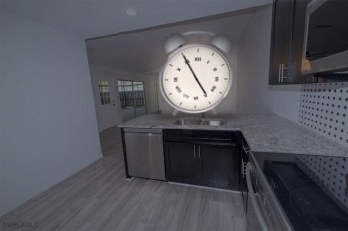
{"hour": 4, "minute": 55}
